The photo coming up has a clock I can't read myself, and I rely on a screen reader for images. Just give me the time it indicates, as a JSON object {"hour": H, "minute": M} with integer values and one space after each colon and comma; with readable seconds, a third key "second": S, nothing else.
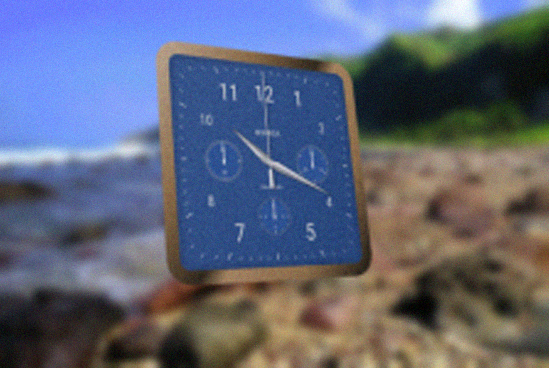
{"hour": 10, "minute": 19}
